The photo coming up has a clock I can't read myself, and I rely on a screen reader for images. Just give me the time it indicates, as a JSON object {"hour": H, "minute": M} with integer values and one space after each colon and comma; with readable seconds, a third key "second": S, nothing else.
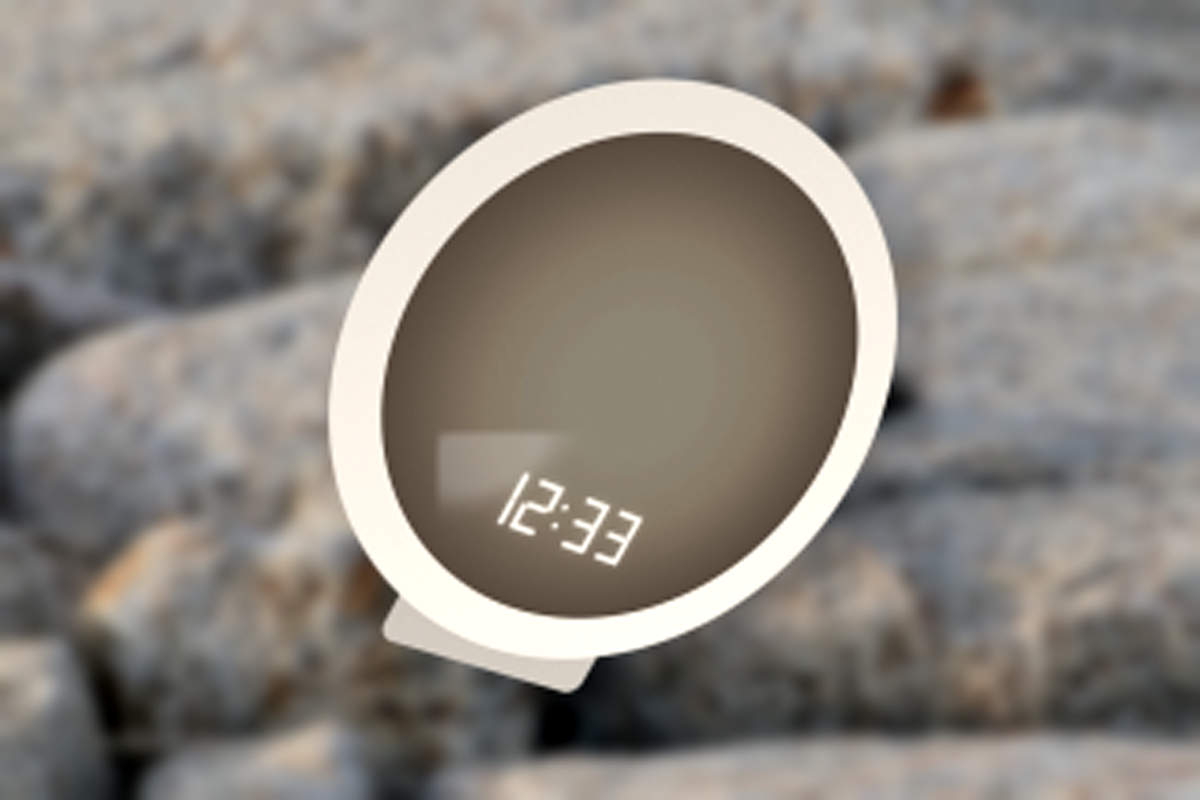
{"hour": 12, "minute": 33}
